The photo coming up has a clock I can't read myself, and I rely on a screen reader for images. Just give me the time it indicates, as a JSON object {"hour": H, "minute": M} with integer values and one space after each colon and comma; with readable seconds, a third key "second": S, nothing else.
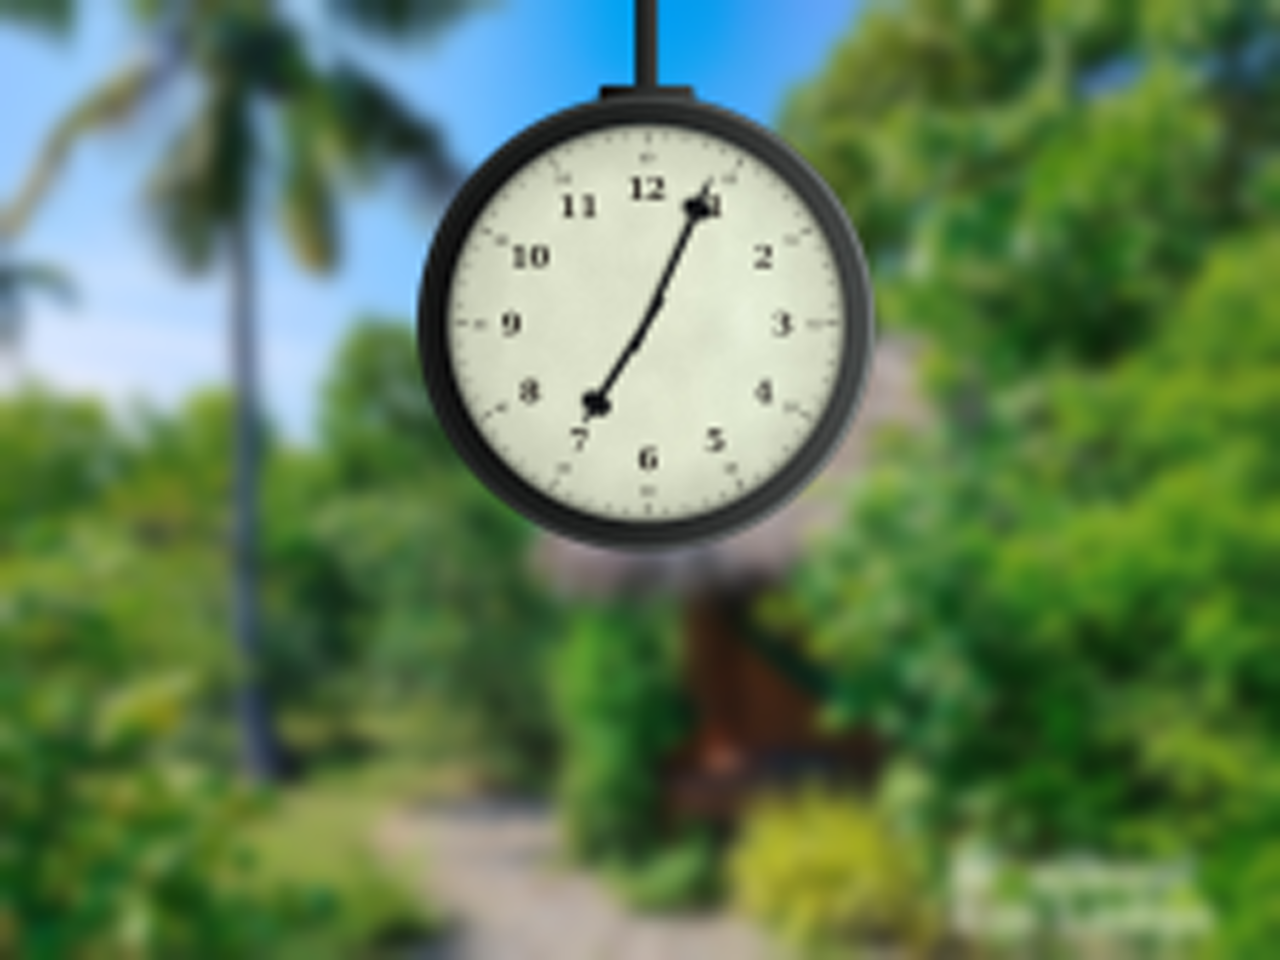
{"hour": 7, "minute": 4}
